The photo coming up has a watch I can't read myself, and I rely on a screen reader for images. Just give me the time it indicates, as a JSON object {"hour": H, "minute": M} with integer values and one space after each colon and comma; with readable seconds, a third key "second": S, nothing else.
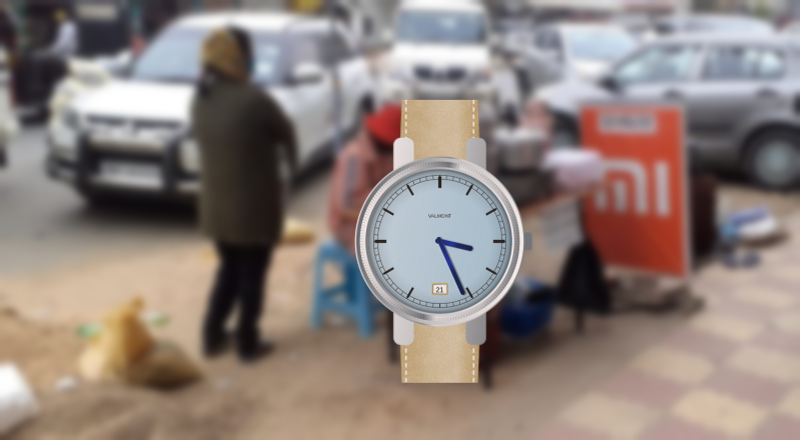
{"hour": 3, "minute": 26}
